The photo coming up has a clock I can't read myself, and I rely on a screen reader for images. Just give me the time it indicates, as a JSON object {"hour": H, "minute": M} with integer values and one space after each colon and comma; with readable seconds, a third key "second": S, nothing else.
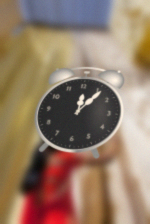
{"hour": 12, "minute": 6}
